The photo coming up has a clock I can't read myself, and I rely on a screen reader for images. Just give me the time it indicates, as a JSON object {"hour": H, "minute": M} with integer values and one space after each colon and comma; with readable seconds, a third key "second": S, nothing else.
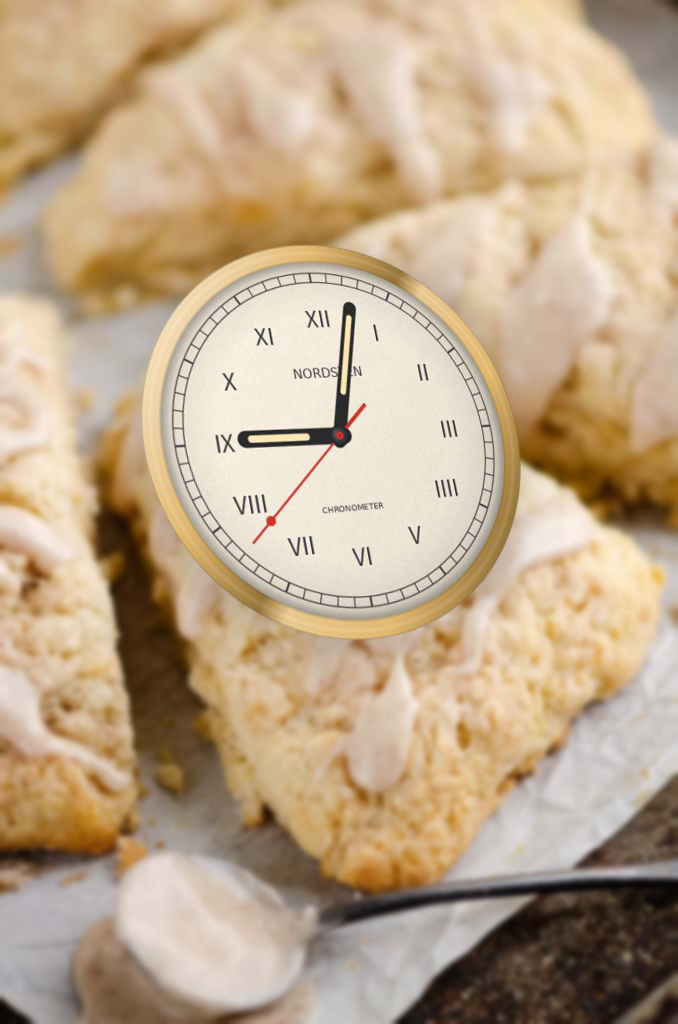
{"hour": 9, "minute": 2, "second": 38}
